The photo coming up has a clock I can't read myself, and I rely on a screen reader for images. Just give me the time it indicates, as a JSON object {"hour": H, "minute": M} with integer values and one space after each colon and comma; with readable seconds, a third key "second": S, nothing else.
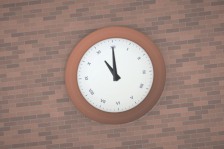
{"hour": 11, "minute": 0}
